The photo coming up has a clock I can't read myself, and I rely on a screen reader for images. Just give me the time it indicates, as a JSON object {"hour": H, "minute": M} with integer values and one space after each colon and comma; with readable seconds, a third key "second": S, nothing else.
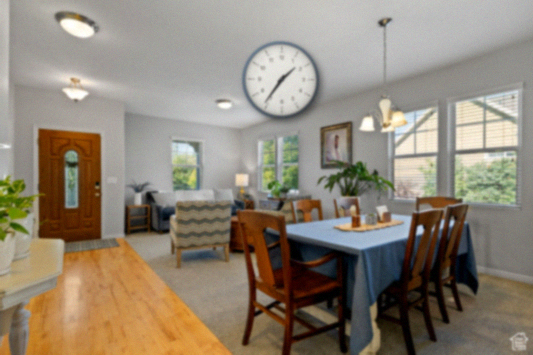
{"hour": 1, "minute": 36}
